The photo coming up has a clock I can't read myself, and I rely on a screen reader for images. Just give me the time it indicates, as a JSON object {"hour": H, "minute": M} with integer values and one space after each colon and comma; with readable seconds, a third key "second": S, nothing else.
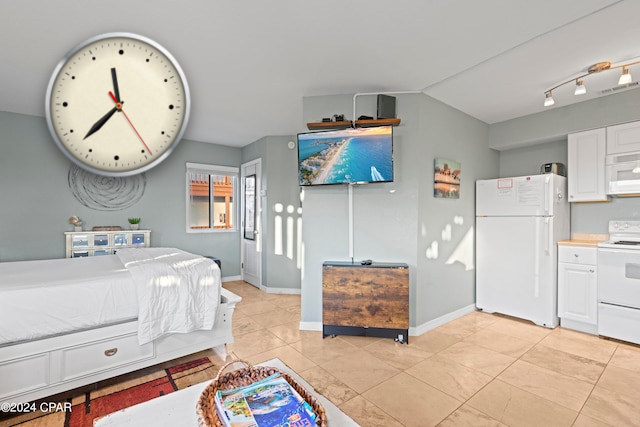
{"hour": 11, "minute": 37, "second": 24}
